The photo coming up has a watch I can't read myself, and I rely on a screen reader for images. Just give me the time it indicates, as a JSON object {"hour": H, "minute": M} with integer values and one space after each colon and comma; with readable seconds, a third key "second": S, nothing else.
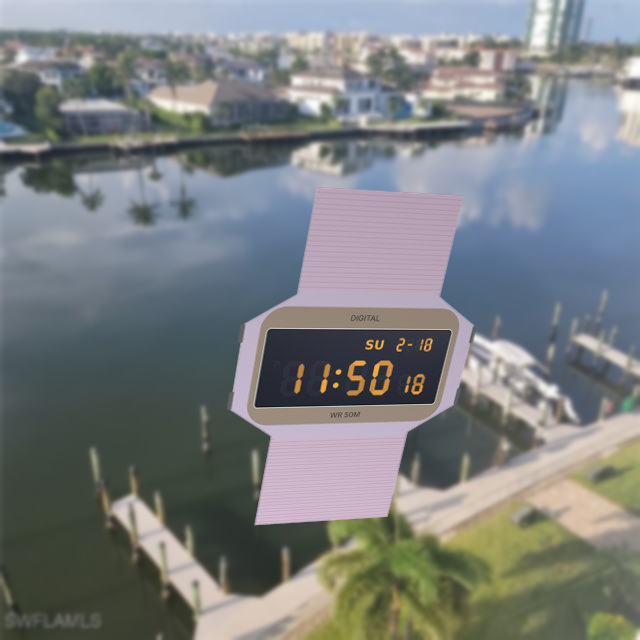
{"hour": 11, "minute": 50, "second": 18}
